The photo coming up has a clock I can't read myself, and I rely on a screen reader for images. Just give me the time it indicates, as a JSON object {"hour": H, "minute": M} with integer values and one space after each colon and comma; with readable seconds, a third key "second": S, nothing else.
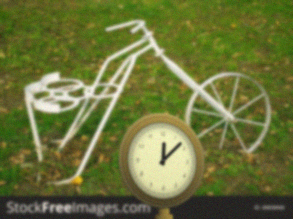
{"hour": 12, "minute": 8}
